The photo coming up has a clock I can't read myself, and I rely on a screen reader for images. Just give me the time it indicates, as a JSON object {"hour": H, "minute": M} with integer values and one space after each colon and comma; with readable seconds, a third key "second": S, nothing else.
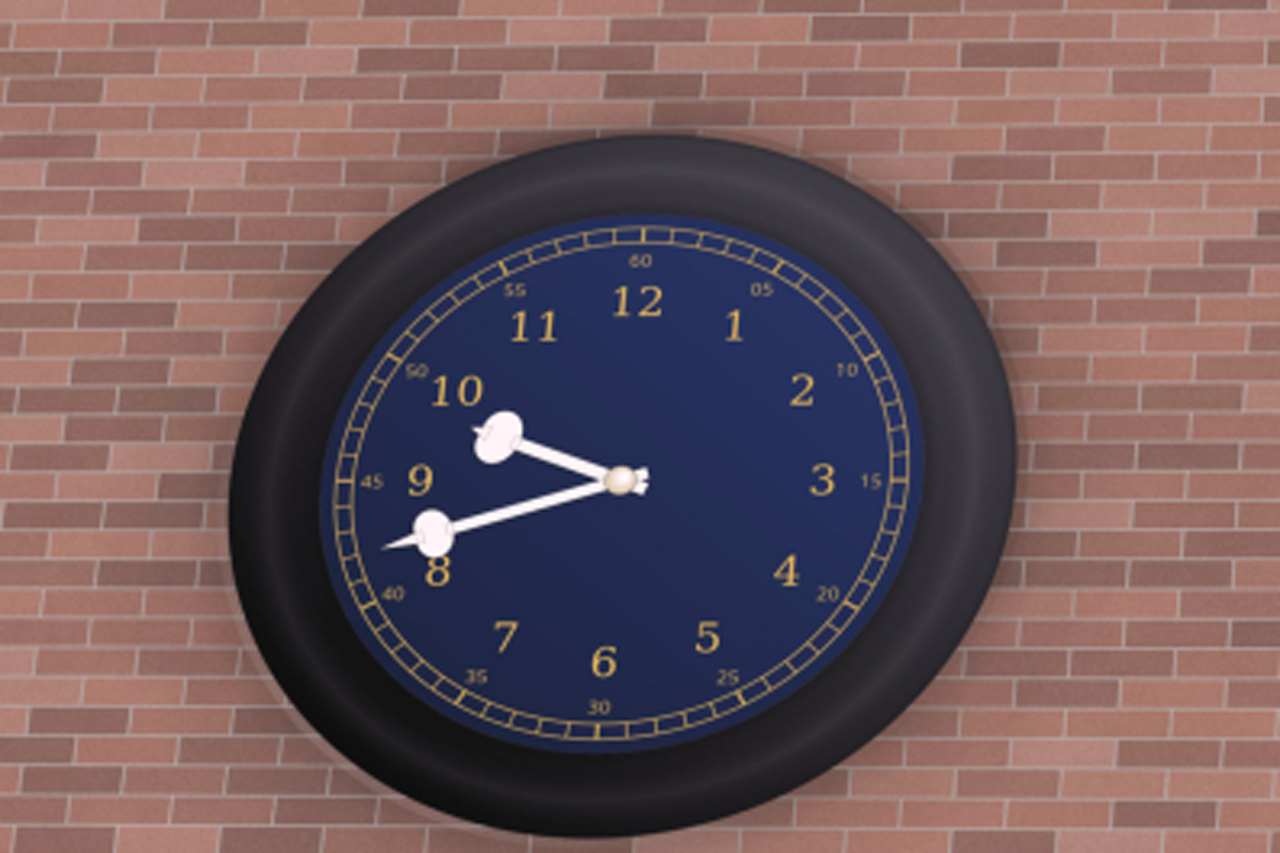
{"hour": 9, "minute": 42}
